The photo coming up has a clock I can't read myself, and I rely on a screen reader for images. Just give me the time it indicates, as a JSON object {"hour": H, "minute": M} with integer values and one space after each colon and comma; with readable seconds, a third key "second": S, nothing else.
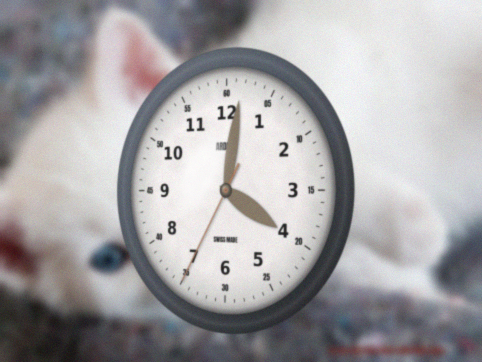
{"hour": 4, "minute": 1, "second": 35}
